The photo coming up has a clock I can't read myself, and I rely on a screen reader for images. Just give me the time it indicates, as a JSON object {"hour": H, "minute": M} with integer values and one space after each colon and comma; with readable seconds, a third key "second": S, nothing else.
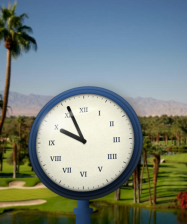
{"hour": 9, "minute": 56}
